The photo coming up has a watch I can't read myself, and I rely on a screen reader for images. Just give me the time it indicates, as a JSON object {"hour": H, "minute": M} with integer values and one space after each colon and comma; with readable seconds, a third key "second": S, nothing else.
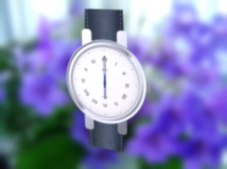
{"hour": 6, "minute": 0}
